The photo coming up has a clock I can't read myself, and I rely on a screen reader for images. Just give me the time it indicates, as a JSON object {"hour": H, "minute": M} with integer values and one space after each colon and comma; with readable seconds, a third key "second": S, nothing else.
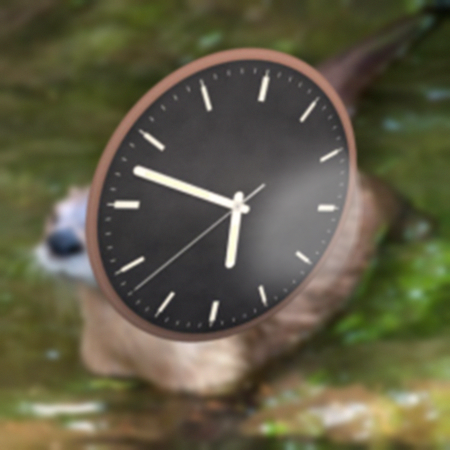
{"hour": 5, "minute": 47, "second": 38}
